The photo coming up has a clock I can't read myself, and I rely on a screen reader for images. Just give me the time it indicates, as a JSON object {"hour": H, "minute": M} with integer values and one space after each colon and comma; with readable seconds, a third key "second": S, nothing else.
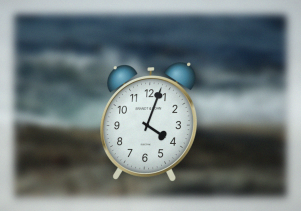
{"hour": 4, "minute": 3}
